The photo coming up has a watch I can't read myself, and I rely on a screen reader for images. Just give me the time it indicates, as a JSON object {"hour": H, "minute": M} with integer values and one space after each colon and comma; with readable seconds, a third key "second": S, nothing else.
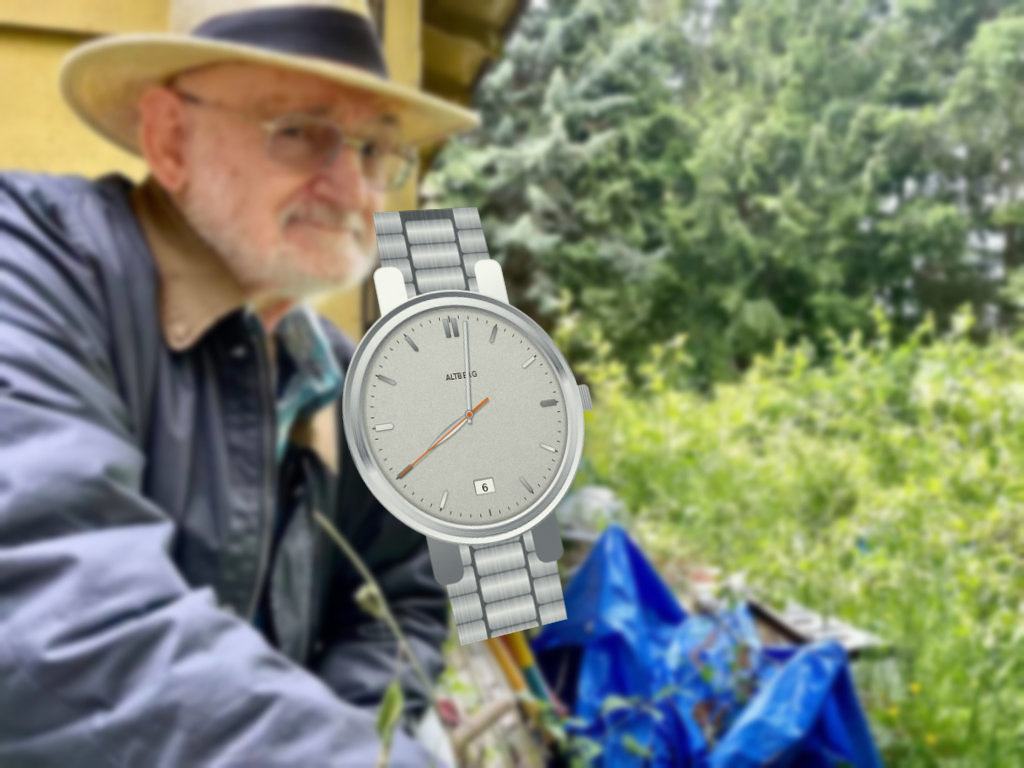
{"hour": 8, "minute": 1, "second": 40}
